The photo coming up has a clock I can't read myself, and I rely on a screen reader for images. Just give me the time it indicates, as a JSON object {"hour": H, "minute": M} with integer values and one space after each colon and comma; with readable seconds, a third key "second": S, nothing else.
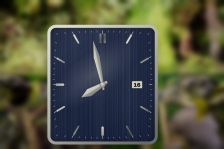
{"hour": 7, "minute": 58}
